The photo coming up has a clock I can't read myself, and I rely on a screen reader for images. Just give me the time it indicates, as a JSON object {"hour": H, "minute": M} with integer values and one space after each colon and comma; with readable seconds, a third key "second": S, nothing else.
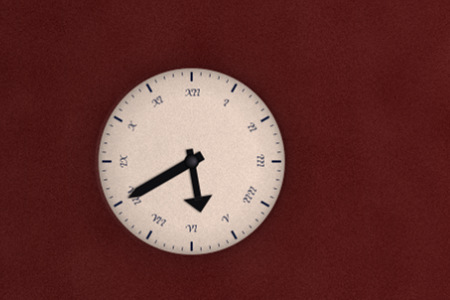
{"hour": 5, "minute": 40}
